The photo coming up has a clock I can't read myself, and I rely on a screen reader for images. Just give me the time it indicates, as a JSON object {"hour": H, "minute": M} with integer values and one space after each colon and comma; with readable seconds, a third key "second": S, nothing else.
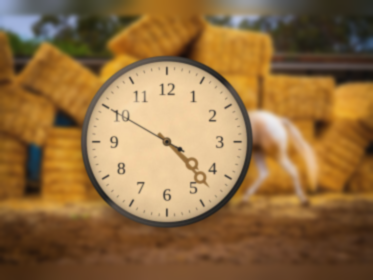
{"hour": 4, "minute": 22, "second": 50}
